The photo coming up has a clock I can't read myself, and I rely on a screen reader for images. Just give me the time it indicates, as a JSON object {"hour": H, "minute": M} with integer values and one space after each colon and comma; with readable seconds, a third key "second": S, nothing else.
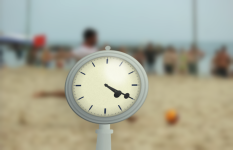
{"hour": 4, "minute": 20}
